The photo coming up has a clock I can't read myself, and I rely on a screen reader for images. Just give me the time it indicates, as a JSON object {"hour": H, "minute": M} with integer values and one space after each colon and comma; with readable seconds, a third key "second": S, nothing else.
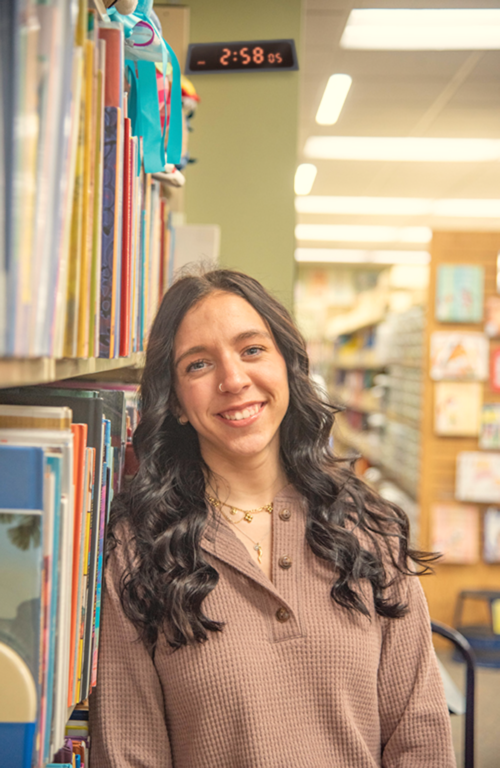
{"hour": 2, "minute": 58}
